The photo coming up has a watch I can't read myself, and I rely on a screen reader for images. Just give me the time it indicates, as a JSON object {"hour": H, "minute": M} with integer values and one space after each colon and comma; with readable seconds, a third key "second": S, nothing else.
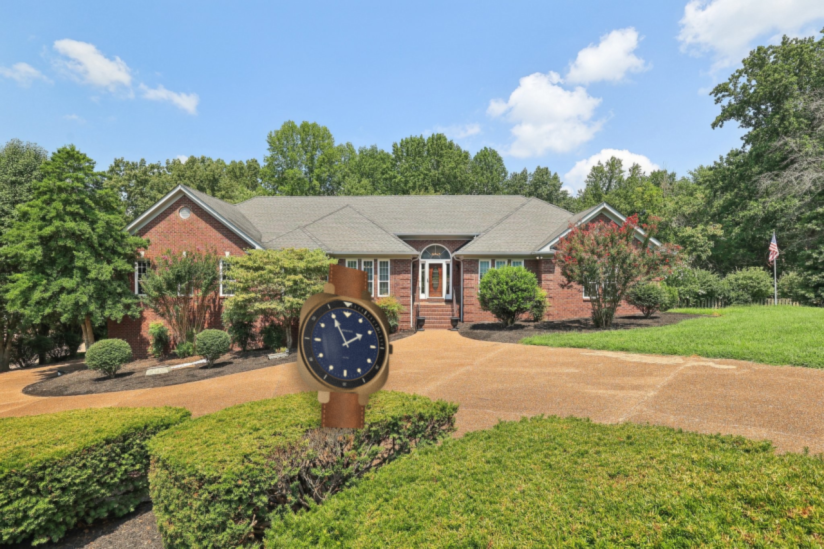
{"hour": 1, "minute": 55}
